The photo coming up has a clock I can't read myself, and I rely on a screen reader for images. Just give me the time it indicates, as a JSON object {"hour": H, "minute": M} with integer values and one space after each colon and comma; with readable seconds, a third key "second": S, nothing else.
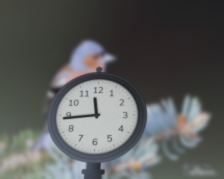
{"hour": 11, "minute": 44}
